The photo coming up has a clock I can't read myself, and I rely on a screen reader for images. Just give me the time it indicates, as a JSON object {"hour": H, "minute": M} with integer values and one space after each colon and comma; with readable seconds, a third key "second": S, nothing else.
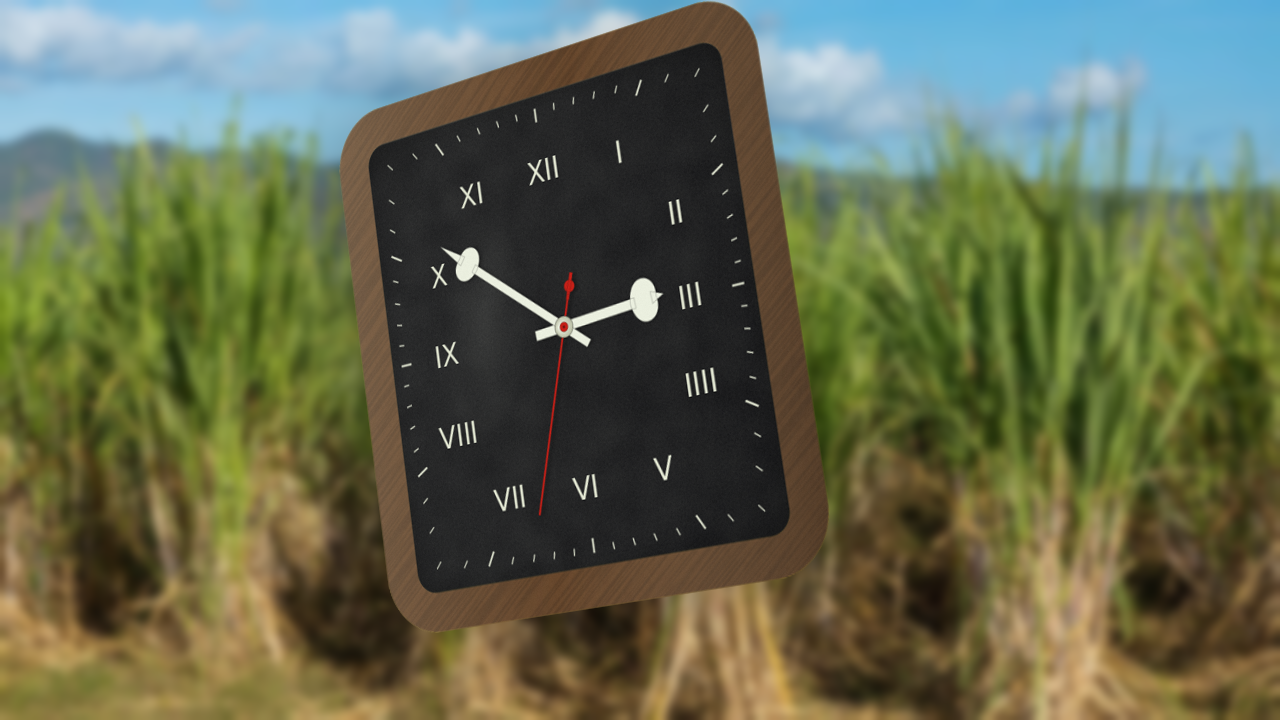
{"hour": 2, "minute": 51, "second": 33}
